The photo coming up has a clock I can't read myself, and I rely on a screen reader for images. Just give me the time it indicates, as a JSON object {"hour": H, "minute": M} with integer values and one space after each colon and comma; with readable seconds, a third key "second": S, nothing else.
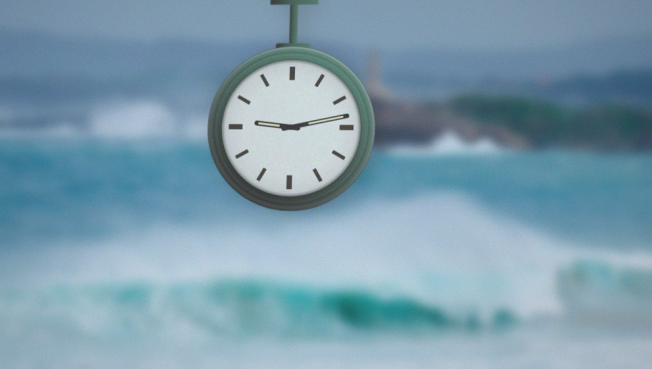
{"hour": 9, "minute": 13}
